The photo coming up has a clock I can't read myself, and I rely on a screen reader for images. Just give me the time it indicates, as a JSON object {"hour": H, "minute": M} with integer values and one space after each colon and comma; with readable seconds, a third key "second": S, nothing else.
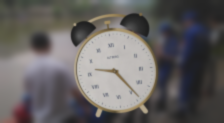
{"hour": 9, "minute": 24}
